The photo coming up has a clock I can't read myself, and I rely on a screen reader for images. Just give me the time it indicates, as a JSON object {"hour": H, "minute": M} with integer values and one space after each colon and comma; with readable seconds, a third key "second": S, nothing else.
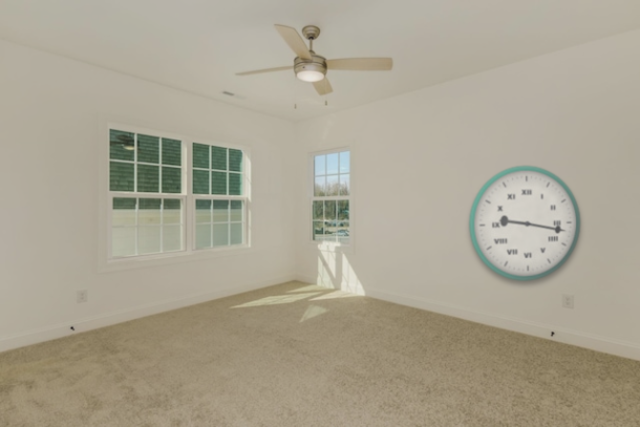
{"hour": 9, "minute": 17}
